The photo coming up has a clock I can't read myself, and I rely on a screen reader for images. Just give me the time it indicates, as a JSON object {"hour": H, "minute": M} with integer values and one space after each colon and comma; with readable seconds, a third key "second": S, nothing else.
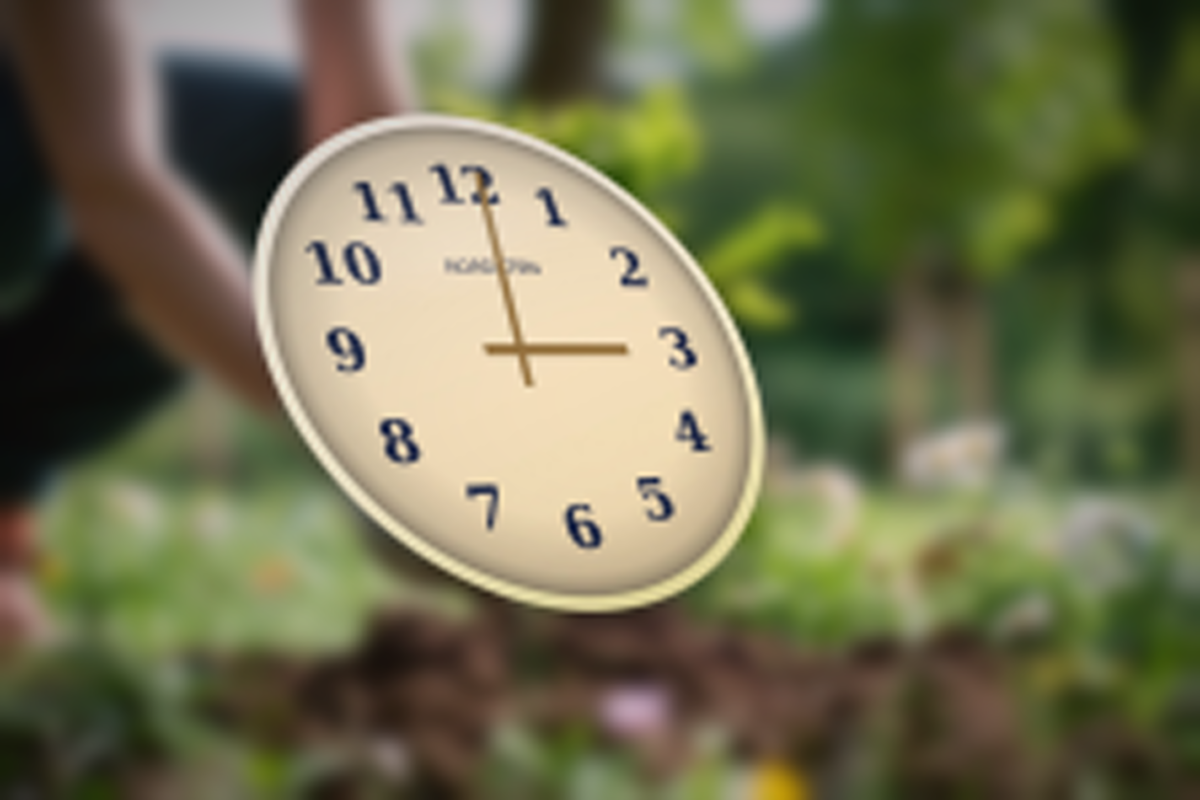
{"hour": 3, "minute": 1}
